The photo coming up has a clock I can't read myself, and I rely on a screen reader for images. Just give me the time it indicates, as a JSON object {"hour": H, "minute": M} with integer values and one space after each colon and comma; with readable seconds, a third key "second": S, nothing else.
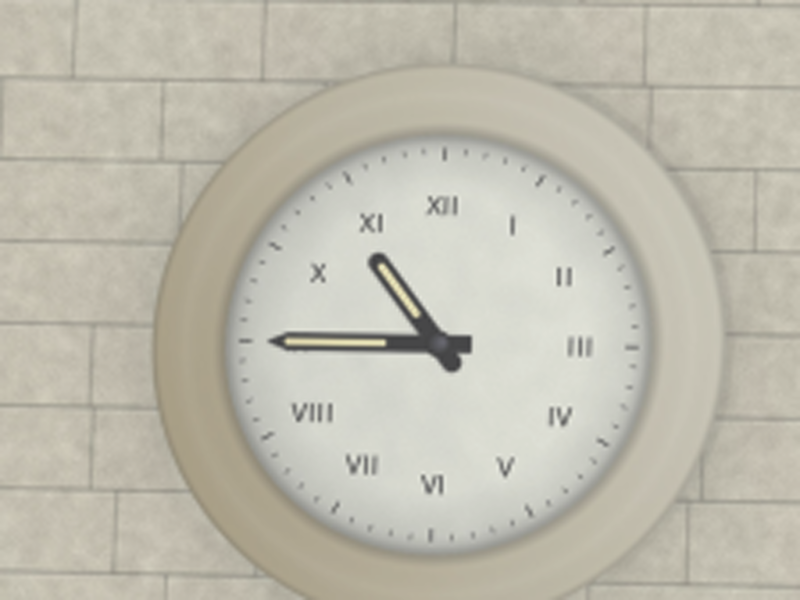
{"hour": 10, "minute": 45}
